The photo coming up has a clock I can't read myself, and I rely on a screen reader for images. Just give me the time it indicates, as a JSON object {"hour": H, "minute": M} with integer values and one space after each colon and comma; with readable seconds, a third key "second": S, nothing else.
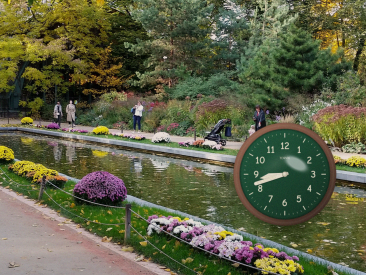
{"hour": 8, "minute": 42}
